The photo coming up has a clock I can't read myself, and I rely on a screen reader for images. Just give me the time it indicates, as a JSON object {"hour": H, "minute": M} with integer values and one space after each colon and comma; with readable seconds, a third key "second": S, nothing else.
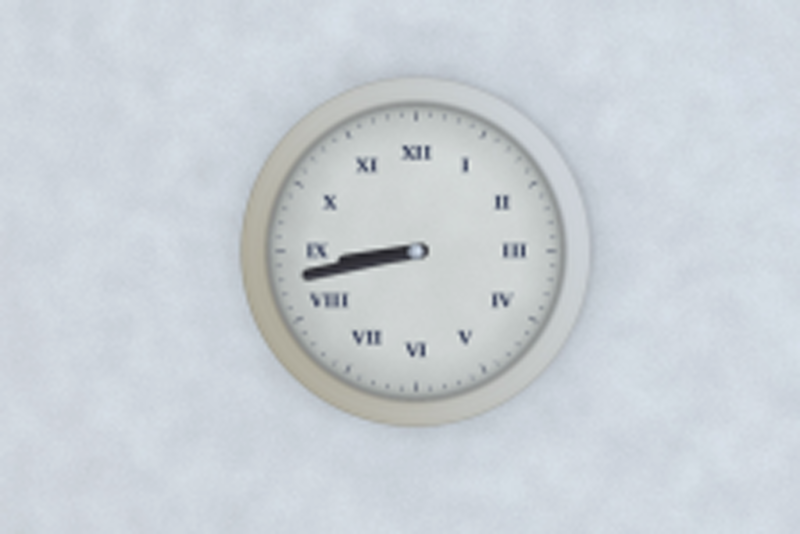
{"hour": 8, "minute": 43}
